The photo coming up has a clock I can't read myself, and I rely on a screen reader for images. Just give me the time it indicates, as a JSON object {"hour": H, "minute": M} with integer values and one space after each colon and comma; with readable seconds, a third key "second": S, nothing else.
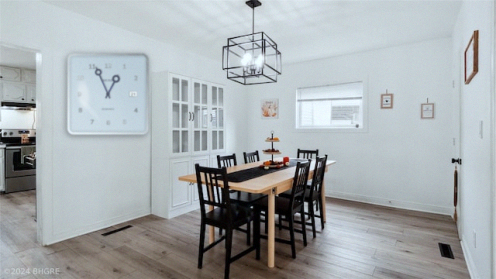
{"hour": 12, "minute": 56}
